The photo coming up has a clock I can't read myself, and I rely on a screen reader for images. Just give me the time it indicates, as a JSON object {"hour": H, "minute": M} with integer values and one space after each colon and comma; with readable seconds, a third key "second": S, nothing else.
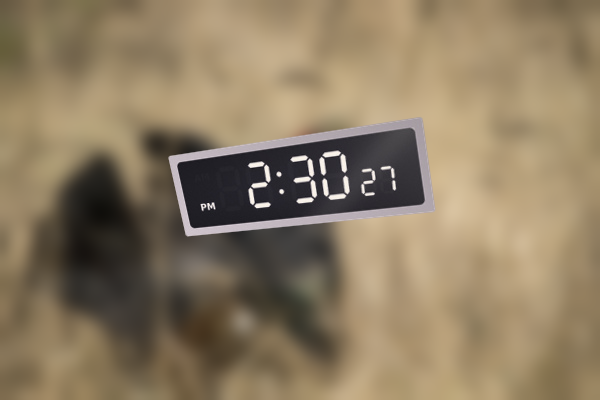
{"hour": 2, "minute": 30, "second": 27}
